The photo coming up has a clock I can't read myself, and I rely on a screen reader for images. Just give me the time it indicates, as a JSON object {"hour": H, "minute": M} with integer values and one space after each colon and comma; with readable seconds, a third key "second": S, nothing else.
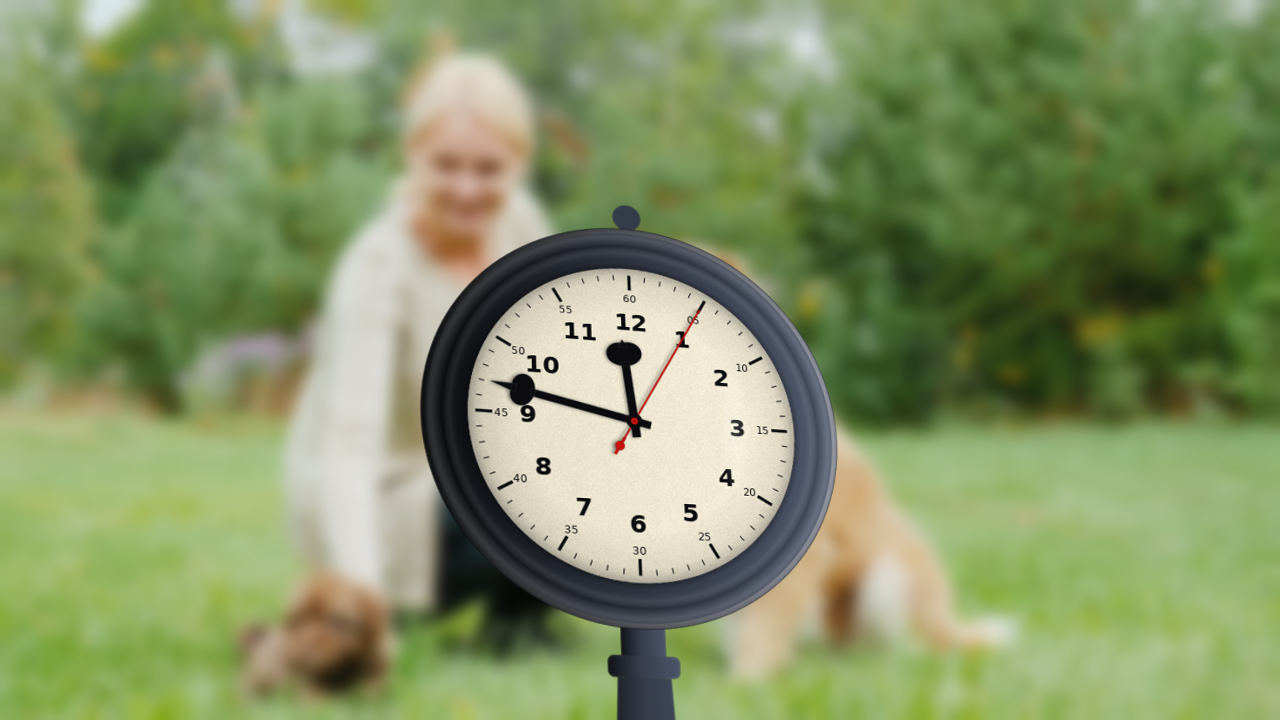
{"hour": 11, "minute": 47, "second": 5}
